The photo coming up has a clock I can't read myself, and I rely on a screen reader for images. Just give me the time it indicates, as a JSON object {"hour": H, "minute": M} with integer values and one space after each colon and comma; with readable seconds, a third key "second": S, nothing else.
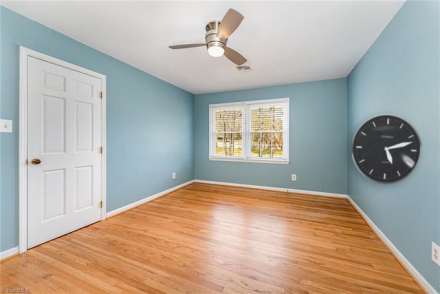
{"hour": 5, "minute": 12}
